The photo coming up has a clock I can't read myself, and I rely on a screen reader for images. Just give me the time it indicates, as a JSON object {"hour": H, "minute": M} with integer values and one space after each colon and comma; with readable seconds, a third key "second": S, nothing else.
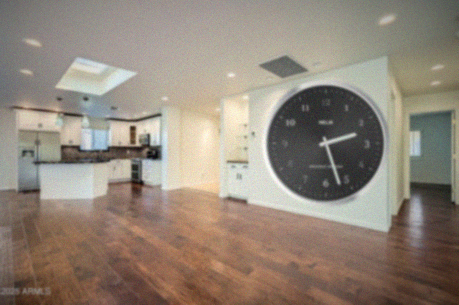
{"hour": 2, "minute": 27}
